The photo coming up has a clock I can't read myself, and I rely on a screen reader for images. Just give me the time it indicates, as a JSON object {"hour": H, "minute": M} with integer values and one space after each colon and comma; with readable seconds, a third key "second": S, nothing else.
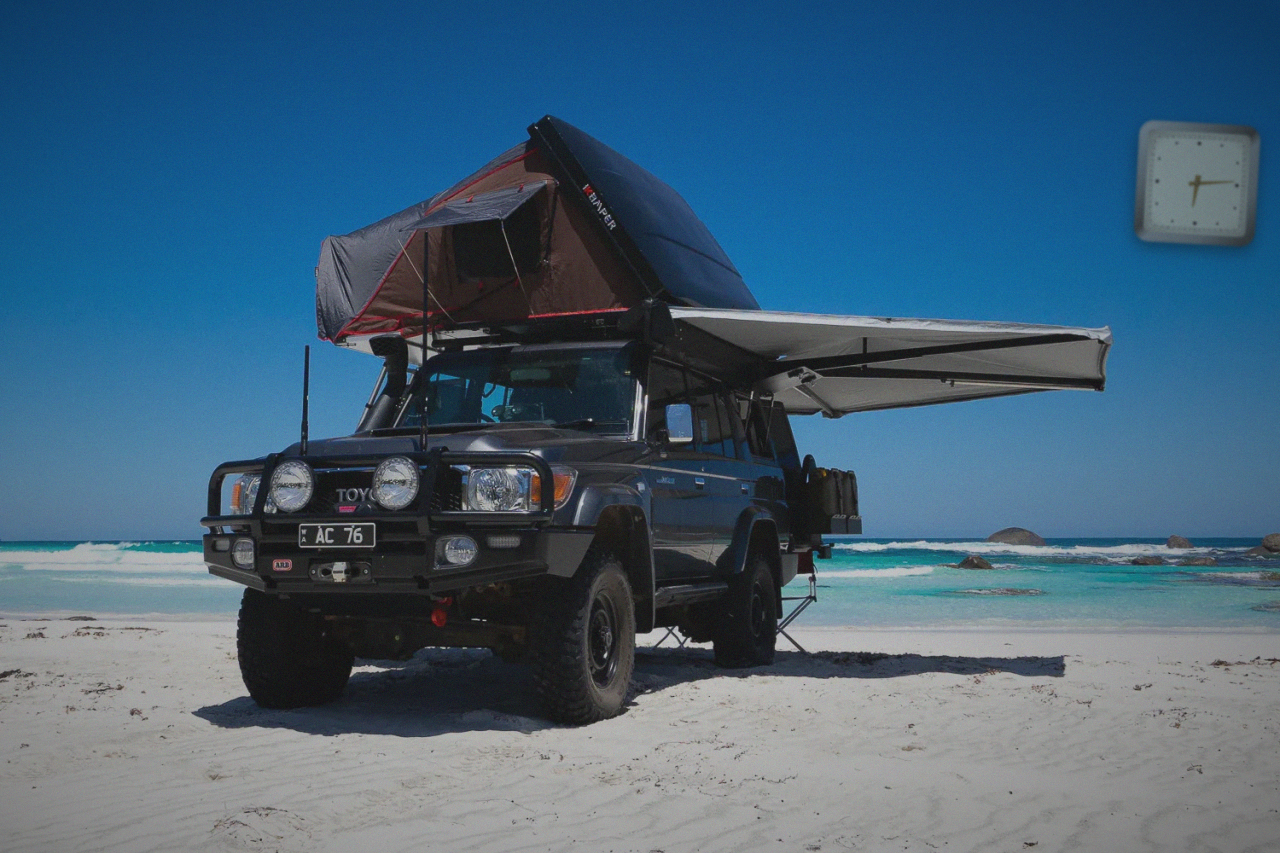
{"hour": 6, "minute": 14}
